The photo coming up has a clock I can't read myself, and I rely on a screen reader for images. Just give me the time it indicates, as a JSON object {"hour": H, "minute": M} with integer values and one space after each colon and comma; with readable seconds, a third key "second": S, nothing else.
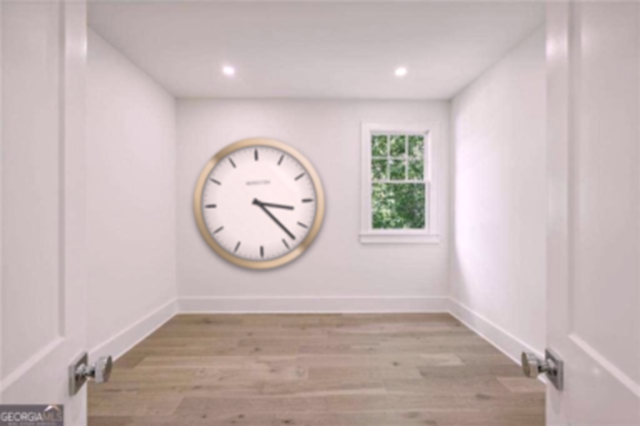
{"hour": 3, "minute": 23}
